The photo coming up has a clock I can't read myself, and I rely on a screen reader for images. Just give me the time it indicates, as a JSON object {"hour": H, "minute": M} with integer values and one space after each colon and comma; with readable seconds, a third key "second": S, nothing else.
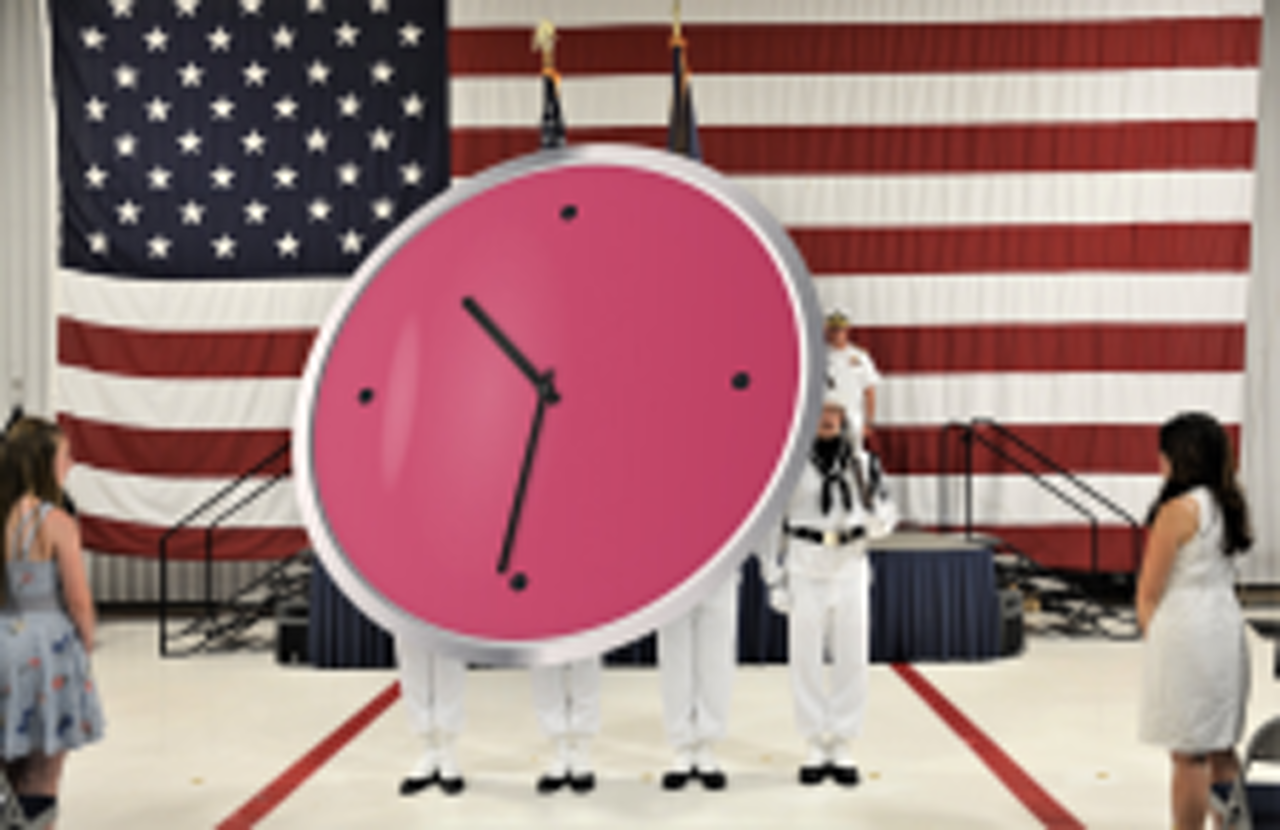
{"hour": 10, "minute": 31}
